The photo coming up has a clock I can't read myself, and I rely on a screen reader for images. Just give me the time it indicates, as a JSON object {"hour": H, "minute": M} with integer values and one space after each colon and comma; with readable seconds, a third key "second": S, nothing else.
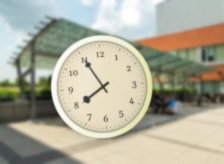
{"hour": 7, "minute": 55}
